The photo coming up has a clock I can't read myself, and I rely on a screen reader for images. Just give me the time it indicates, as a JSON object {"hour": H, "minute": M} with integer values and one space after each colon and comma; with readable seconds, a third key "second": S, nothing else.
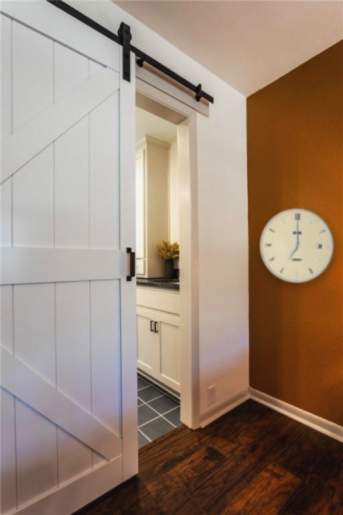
{"hour": 7, "minute": 0}
